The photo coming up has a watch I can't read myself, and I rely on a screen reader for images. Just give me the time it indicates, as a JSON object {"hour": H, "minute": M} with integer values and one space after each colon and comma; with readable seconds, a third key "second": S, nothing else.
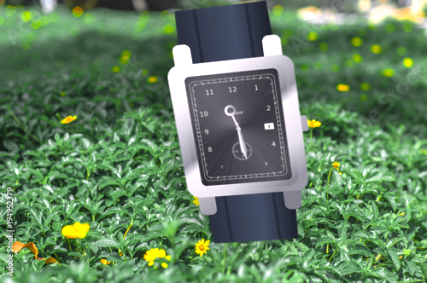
{"hour": 11, "minute": 29}
